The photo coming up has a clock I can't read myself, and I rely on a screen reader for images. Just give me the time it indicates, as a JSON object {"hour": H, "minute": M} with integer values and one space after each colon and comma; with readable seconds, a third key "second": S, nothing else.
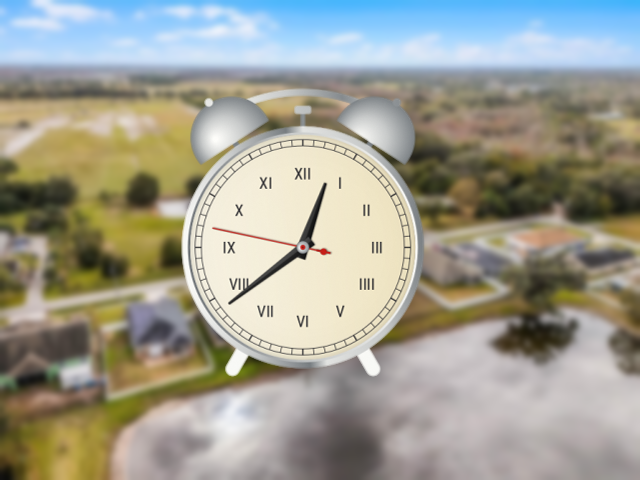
{"hour": 12, "minute": 38, "second": 47}
